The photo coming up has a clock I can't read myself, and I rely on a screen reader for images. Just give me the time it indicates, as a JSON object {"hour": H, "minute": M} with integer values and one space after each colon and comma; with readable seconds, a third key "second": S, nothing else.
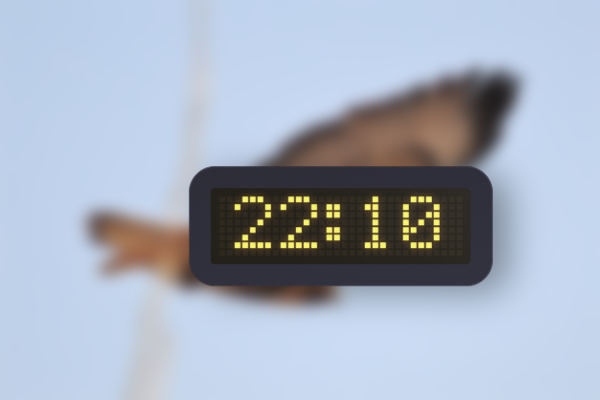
{"hour": 22, "minute": 10}
